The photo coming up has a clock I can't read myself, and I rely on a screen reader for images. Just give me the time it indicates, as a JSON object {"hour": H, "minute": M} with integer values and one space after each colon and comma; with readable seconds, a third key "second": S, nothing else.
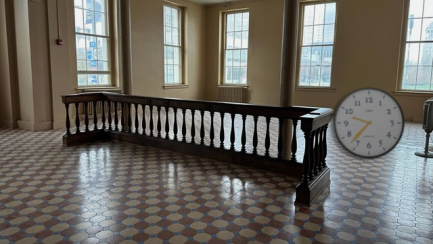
{"hour": 9, "minute": 37}
